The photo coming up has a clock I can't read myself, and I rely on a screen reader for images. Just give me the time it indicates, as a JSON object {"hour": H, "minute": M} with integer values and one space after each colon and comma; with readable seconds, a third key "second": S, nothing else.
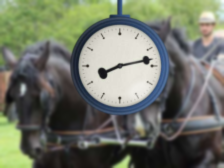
{"hour": 8, "minute": 13}
